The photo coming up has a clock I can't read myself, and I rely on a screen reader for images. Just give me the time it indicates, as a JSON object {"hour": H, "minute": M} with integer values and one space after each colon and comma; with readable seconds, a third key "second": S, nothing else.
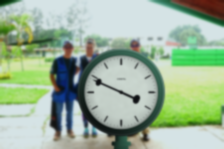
{"hour": 3, "minute": 49}
